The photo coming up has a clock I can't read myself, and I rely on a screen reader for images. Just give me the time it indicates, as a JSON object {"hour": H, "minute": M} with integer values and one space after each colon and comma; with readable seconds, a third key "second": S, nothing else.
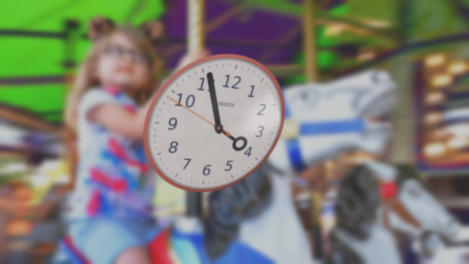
{"hour": 3, "minute": 55, "second": 49}
